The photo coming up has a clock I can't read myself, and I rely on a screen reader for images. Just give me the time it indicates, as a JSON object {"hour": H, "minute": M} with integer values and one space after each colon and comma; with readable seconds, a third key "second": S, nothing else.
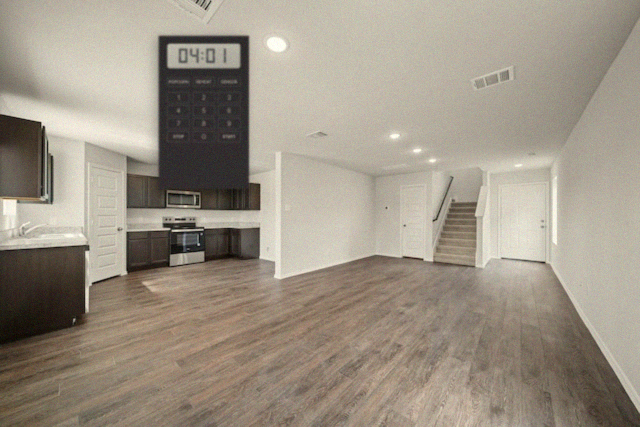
{"hour": 4, "minute": 1}
